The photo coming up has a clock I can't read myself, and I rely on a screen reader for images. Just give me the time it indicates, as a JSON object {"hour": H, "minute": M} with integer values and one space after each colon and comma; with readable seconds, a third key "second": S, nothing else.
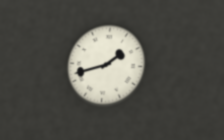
{"hour": 1, "minute": 42}
